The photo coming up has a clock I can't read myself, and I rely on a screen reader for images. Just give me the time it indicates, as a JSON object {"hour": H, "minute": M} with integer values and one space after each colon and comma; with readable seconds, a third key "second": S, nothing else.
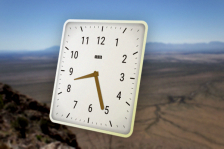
{"hour": 8, "minute": 26}
